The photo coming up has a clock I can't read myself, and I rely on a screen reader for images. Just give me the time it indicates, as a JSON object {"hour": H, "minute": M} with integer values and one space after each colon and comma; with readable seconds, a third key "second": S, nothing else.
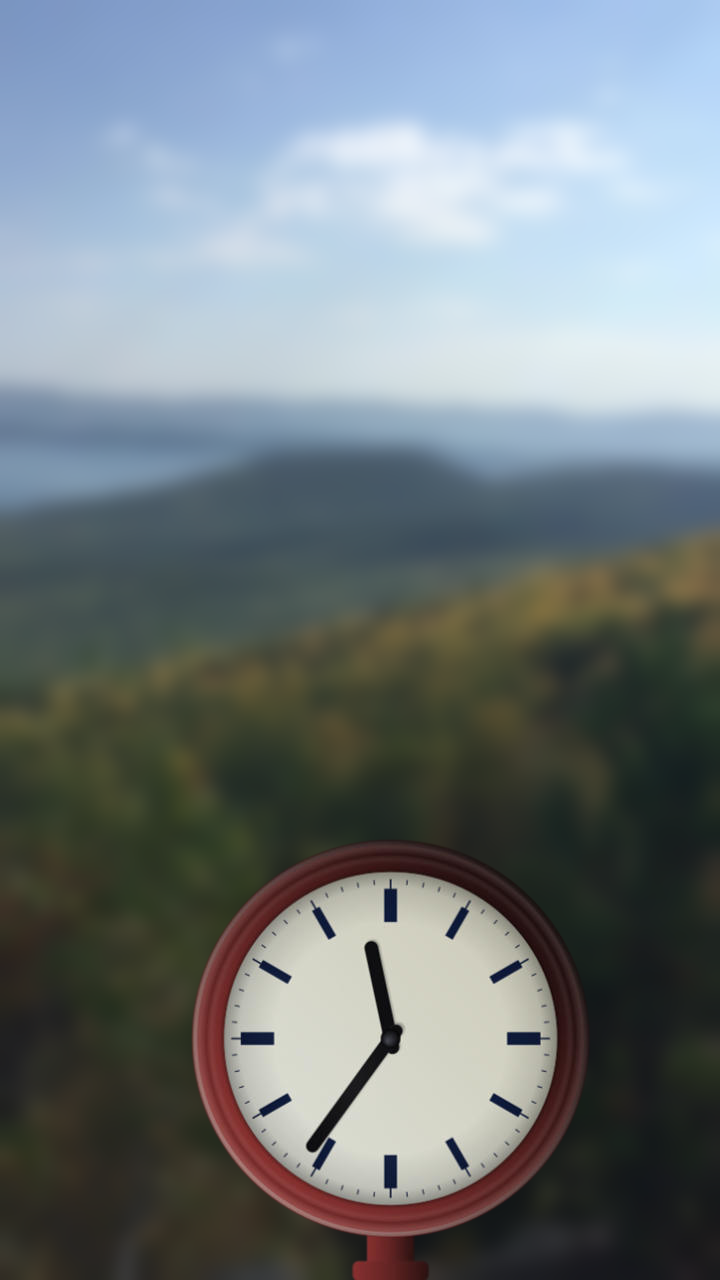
{"hour": 11, "minute": 36}
